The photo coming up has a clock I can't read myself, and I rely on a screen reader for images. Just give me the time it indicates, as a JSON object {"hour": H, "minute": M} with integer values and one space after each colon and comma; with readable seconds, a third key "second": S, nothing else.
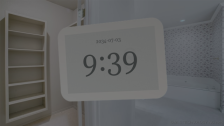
{"hour": 9, "minute": 39}
